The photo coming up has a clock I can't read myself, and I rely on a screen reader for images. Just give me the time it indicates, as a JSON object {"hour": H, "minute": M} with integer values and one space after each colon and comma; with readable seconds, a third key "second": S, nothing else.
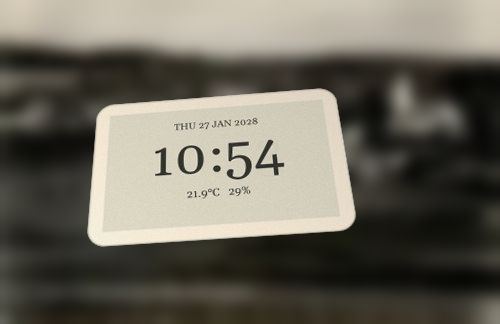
{"hour": 10, "minute": 54}
